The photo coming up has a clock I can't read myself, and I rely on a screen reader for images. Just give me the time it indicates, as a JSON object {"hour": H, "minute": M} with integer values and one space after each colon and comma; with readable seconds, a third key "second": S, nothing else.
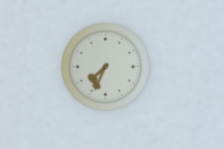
{"hour": 7, "minute": 34}
